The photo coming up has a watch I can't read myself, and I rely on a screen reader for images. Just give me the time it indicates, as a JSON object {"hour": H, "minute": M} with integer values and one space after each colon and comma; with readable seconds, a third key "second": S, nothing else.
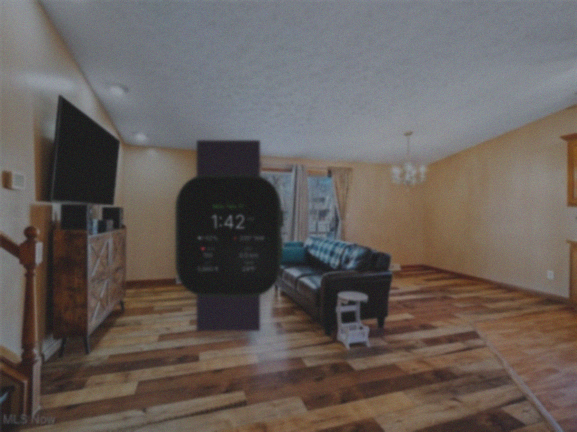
{"hour": 1, "minute": 42}
